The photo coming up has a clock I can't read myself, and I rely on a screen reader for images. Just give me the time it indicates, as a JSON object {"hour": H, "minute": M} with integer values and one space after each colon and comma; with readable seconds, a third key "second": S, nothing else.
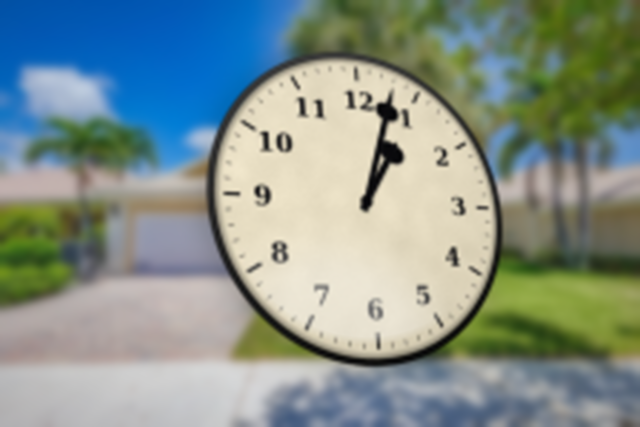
{"hour": 1, "minute": 3}
